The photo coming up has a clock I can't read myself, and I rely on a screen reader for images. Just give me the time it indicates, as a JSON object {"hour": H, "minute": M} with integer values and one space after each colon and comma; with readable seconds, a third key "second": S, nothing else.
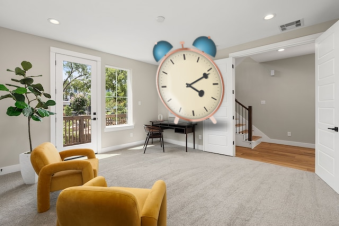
{"hour": 4, "minute": 11}
